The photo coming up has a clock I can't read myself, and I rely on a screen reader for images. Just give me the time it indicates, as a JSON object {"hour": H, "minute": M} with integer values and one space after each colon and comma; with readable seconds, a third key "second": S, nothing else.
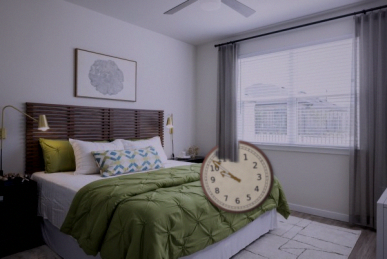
{"hour": 9, "minute": 52}
